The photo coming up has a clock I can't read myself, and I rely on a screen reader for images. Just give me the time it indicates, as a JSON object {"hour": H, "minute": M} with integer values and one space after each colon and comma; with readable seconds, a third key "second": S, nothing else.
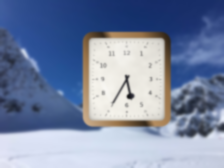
{"hour": 5, "minute": 35}
